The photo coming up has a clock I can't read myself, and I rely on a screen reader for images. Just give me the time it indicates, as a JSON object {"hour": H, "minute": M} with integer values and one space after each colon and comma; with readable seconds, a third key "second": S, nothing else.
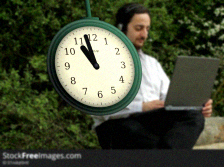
{"hour": 10, "minute": 58}
